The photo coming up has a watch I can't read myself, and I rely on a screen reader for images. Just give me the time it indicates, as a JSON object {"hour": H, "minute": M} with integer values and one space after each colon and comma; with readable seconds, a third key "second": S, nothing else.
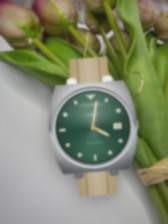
{"hour": 4, "minute": 2}
